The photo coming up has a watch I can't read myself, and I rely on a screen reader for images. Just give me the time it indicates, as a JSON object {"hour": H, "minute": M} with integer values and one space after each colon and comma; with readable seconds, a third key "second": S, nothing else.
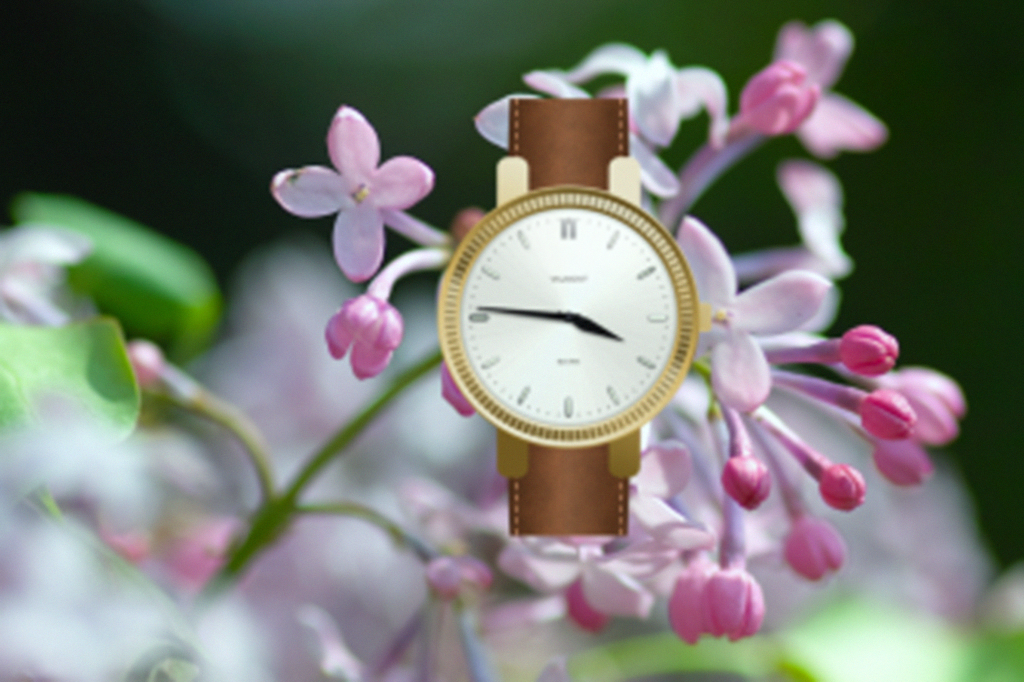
{"hour": 3, "minute": 46}
